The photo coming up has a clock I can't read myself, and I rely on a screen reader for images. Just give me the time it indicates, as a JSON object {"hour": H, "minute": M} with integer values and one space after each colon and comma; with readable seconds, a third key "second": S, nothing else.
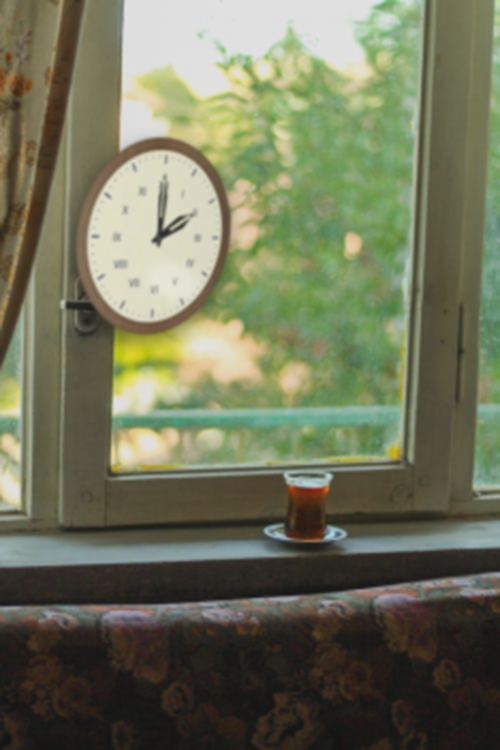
{"hour": 2, "minute": 0}
